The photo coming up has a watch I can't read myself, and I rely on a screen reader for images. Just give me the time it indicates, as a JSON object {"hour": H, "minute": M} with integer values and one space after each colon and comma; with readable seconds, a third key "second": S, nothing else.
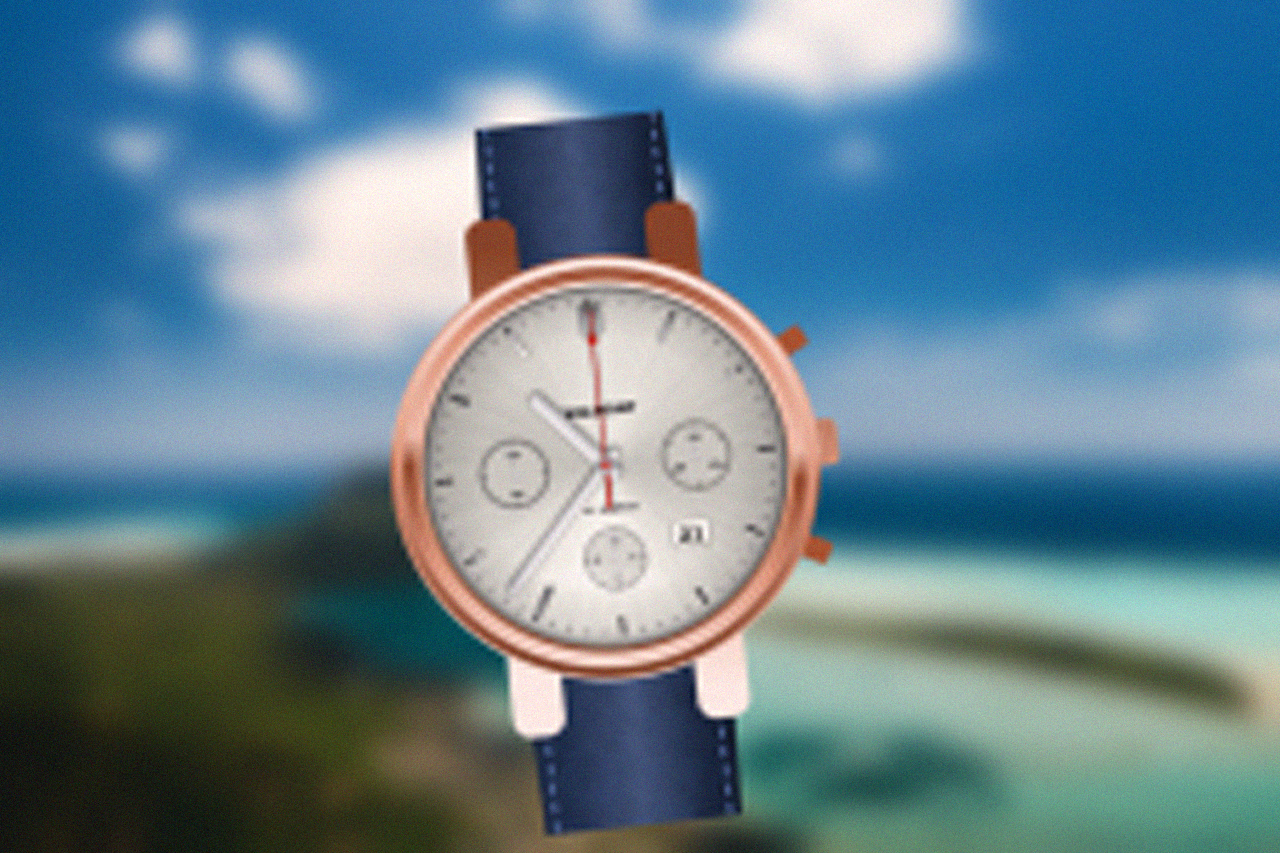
{"hour": 10, "minute": 37}
